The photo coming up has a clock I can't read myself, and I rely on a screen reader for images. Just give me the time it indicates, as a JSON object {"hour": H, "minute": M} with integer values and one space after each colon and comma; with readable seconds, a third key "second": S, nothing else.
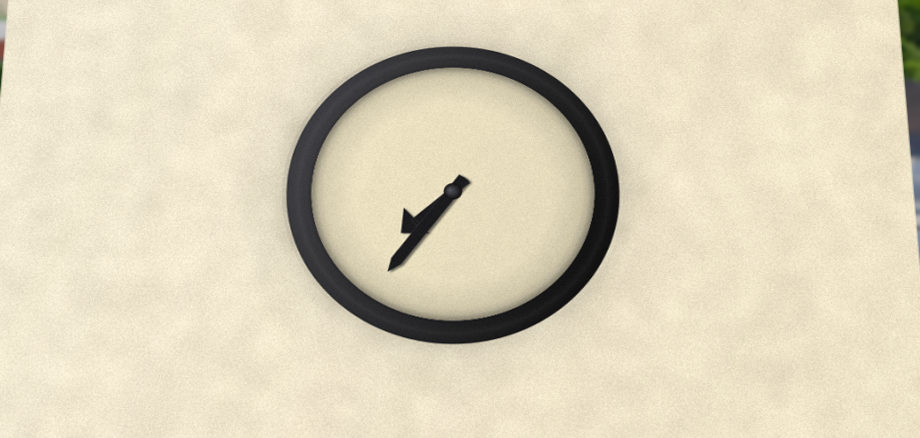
{"hour": 7, "minute": 36}
